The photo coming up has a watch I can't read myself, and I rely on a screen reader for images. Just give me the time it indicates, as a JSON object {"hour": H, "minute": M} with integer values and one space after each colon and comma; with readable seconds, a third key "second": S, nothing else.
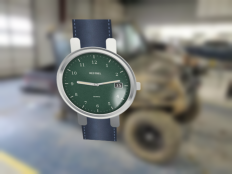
{"hour": 9, "minute": 13}
